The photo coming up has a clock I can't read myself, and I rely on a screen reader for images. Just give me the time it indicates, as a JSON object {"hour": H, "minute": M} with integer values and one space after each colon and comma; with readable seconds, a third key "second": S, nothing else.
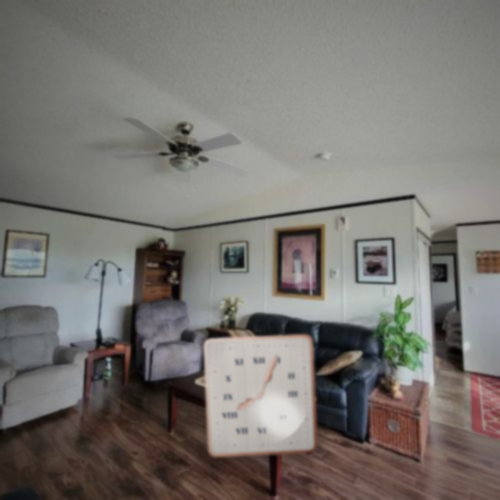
{"hour": 8, "minute": 4}
